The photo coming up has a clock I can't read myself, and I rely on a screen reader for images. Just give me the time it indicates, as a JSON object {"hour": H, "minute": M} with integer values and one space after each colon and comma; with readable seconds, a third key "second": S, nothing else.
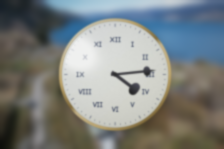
{"hour": 4, "minute": 14}
